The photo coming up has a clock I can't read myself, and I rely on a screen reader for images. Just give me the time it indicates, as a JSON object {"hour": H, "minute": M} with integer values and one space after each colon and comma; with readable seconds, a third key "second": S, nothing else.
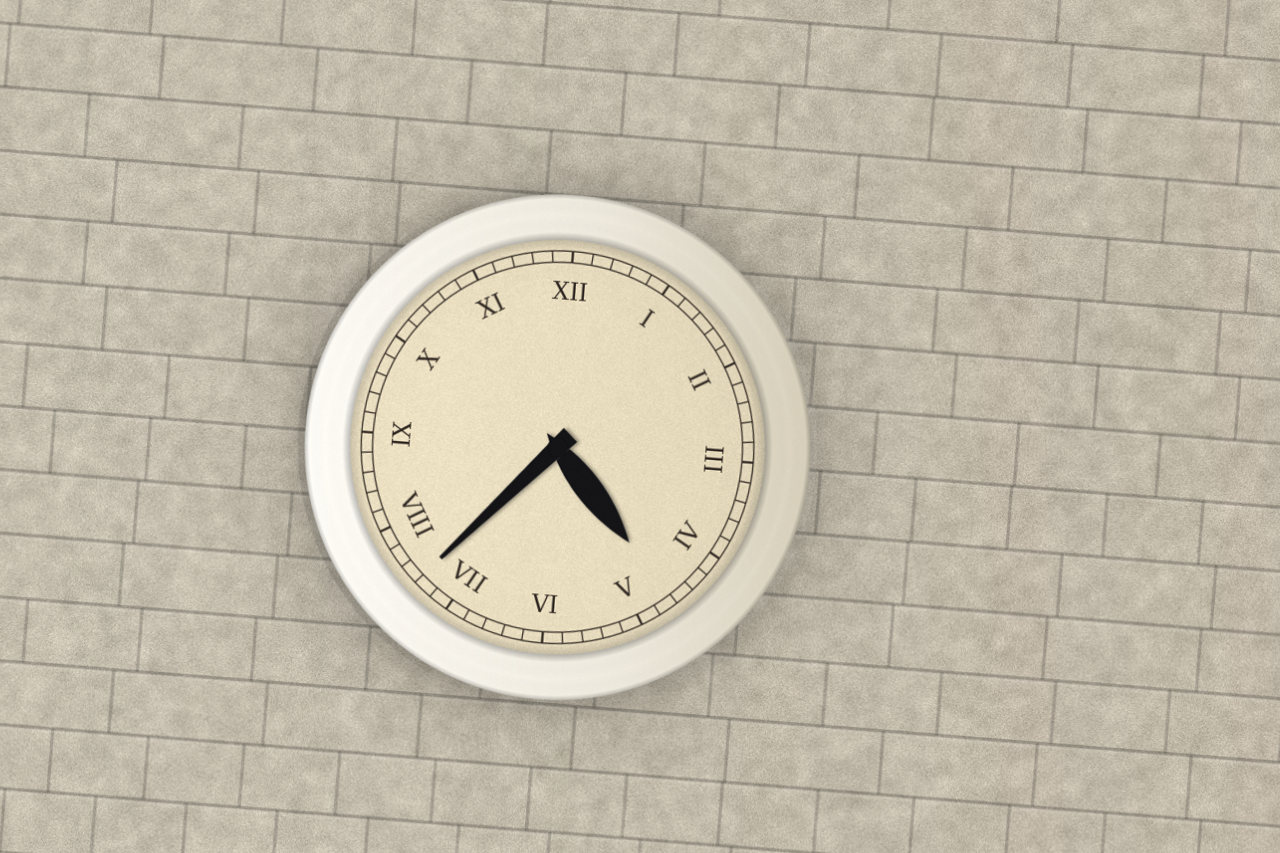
{"hour": 4, "minute": 37}
